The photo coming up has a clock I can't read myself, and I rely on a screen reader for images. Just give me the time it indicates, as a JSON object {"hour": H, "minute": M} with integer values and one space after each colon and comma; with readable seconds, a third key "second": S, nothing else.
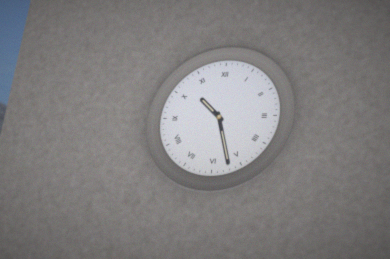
{"hour": 10, "minute": 27}
